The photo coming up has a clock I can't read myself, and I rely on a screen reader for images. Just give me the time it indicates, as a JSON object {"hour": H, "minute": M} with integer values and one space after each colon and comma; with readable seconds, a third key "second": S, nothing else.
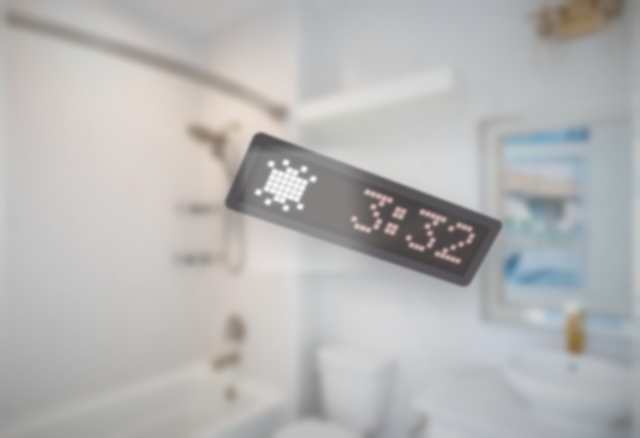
{"hour": 3, "minute": 32}
